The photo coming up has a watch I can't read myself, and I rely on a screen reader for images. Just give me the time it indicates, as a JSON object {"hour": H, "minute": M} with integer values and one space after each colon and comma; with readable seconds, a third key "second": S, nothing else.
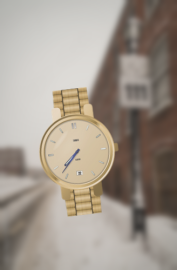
{"hour": 7, "minute": 37}
